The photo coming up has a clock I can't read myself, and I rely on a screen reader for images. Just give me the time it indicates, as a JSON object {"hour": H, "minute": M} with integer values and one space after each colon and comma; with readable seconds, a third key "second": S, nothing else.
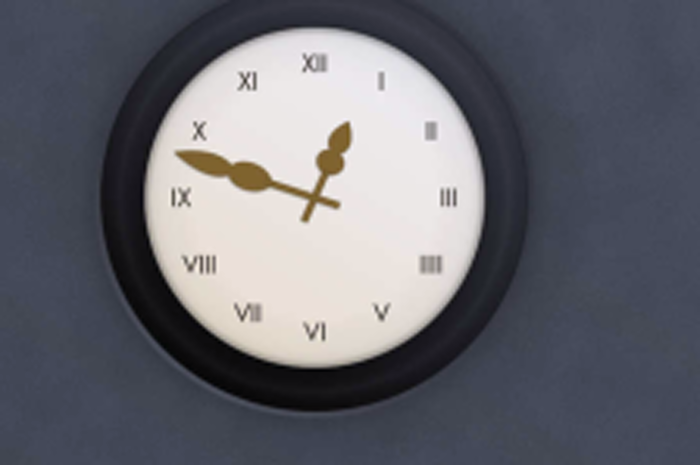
{"hour": 12, "minute": 48}
